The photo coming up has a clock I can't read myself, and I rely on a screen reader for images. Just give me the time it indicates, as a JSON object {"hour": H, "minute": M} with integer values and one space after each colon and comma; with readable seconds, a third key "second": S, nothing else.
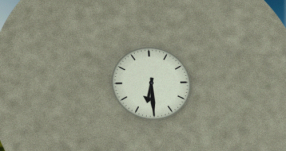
{"hour": 6, "minute": 30}
